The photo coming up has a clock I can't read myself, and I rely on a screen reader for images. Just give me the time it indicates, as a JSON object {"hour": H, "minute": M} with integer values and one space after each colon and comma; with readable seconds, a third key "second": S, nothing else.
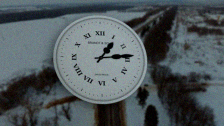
{"hour": 1, "minute": 14}
